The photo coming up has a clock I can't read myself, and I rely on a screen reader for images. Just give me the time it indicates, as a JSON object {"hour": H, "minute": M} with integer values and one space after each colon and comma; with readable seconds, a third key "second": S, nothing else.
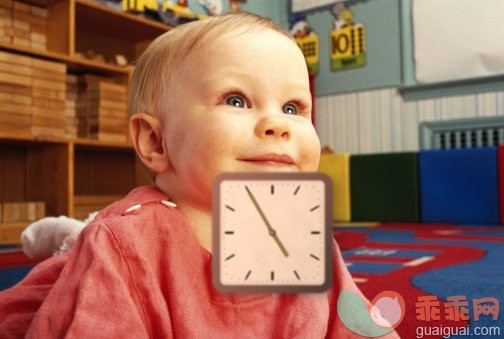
{"hour": 4, "minute": 55}
